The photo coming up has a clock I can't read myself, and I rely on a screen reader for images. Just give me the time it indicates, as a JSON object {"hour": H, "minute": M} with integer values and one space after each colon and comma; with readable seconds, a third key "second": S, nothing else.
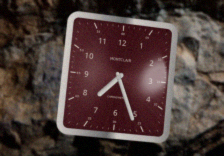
{"hour": 7, "minute": 26}
